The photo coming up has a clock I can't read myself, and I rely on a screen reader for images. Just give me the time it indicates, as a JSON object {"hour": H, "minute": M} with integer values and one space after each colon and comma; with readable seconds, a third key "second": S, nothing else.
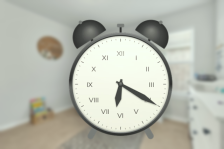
{"hour": 6, "minute": 20}
